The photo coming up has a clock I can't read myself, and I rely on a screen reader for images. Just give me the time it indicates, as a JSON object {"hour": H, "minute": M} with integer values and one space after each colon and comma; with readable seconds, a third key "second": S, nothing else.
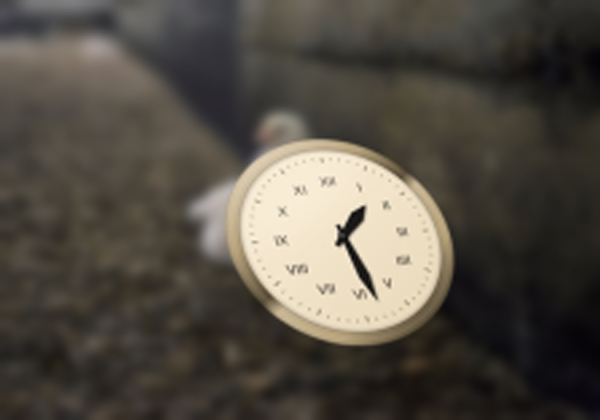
{"hour": 1, "minute": 28}
